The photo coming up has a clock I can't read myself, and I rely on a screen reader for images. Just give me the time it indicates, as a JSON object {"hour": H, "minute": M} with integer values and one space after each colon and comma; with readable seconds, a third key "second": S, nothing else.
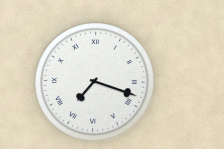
{"hour": 7, "minute": 18}
